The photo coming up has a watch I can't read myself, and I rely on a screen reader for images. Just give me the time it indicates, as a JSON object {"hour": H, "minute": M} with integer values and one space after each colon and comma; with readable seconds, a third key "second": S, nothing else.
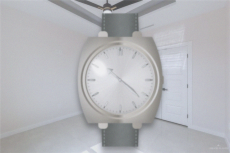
{"hour": 10, "minute": 22}
